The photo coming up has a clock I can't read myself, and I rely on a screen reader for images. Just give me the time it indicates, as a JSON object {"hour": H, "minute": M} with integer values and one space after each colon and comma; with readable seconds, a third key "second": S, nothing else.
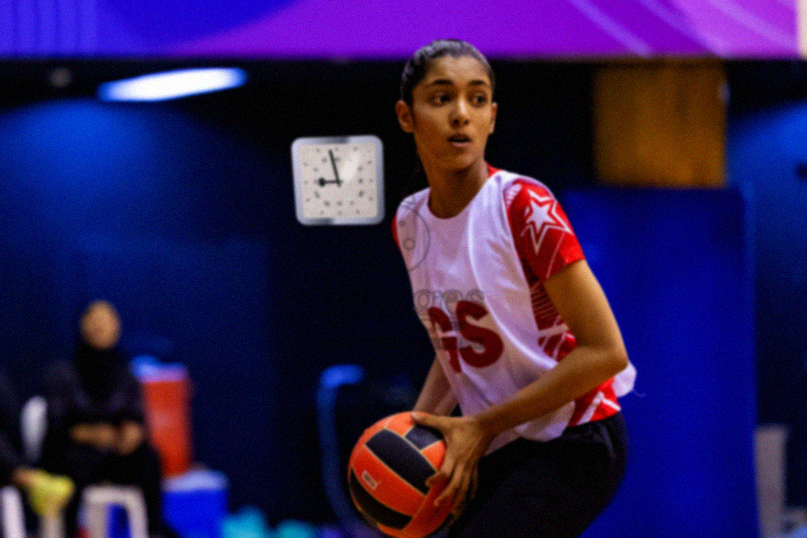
{"hour": 8, "minute": 58}
